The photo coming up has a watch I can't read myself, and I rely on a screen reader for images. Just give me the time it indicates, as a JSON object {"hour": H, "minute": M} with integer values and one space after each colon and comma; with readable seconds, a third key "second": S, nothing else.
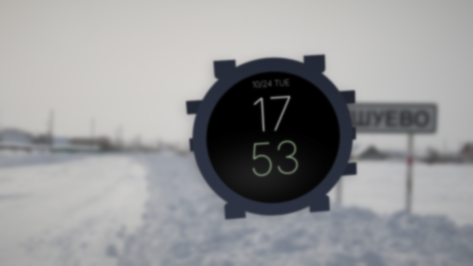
{"hour": 17, "minute": 53}
